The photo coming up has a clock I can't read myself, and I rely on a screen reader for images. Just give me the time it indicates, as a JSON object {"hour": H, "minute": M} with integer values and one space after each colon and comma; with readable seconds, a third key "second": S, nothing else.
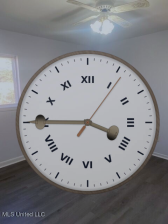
{"hour": 3, "minute": 45, "second": 6}
